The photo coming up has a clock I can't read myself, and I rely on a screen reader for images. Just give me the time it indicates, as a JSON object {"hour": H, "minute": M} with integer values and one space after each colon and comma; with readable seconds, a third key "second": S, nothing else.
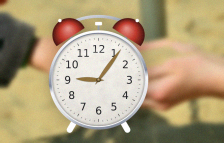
{"hour": 9, "minute": 6}
